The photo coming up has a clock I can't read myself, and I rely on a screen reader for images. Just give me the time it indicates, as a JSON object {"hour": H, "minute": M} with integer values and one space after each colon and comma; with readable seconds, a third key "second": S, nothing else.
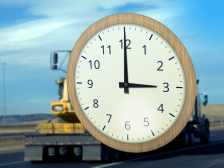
{"hour": 3, "minute": 0}
